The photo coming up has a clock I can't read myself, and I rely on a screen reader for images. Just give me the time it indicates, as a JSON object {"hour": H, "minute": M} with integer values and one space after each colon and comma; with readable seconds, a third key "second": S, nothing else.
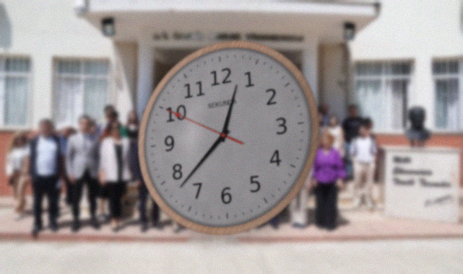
{"hour": 12, "minute": 37, "second": 50}
